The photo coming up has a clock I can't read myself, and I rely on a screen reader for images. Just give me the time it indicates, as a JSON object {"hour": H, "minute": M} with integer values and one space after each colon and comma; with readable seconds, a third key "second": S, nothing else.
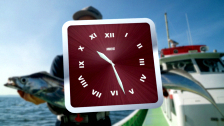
{"hour": 10, "minute": 27}
